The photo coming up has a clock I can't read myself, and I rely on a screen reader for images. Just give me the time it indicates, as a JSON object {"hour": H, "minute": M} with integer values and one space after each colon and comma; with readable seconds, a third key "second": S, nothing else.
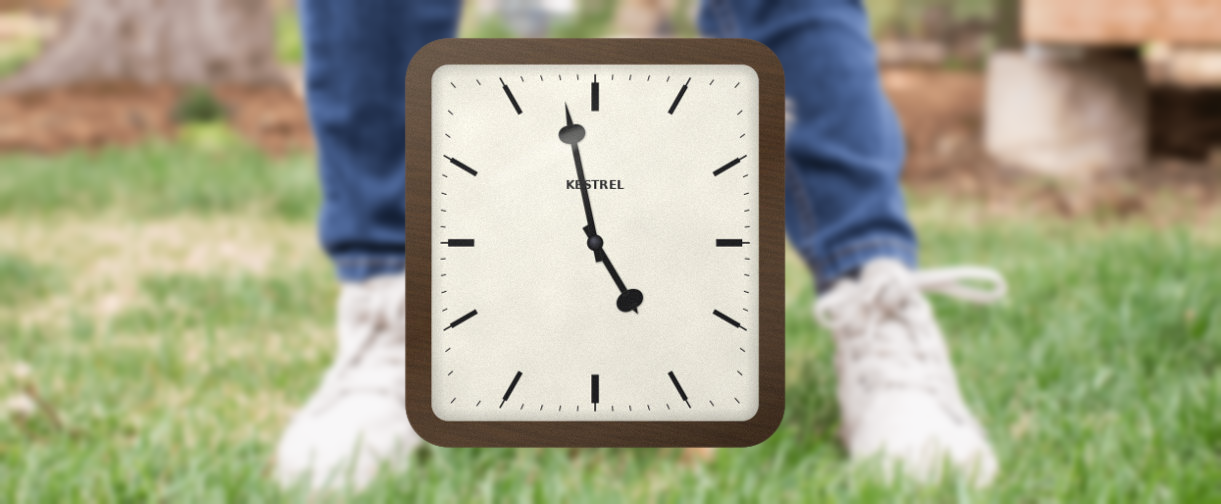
{"hour": 4, "minute": 58}
